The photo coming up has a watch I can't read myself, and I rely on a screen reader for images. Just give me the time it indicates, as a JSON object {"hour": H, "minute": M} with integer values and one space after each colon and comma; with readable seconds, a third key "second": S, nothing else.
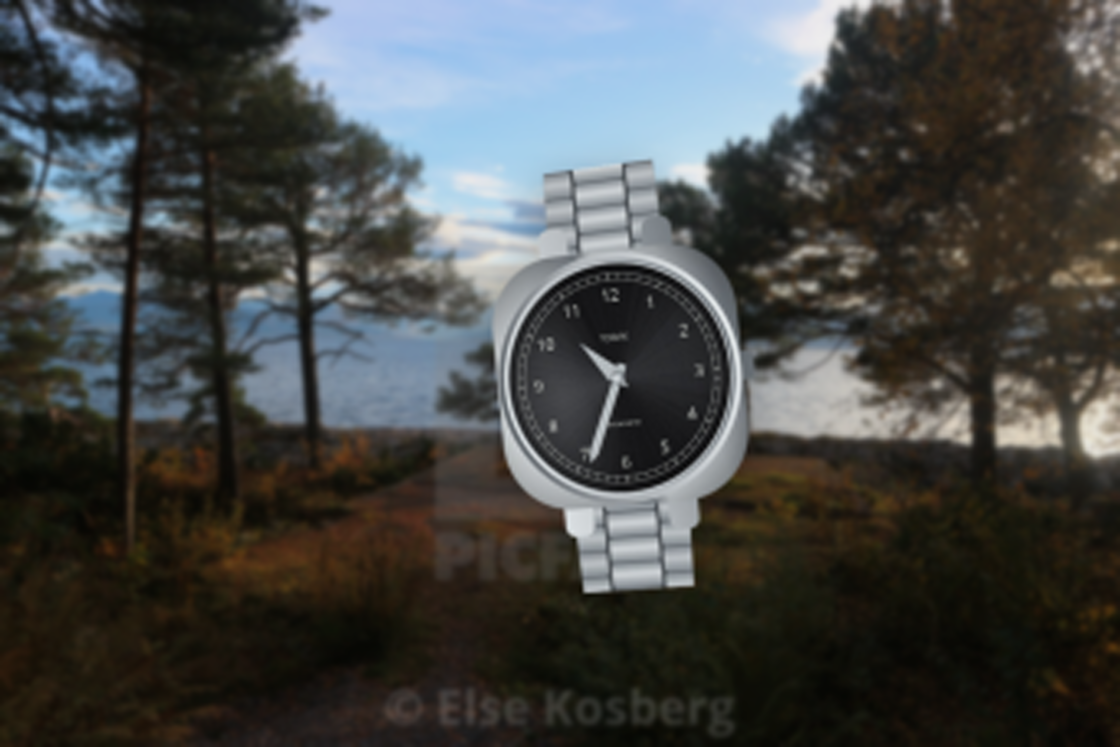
{"hour": 10, "minute": 34}
